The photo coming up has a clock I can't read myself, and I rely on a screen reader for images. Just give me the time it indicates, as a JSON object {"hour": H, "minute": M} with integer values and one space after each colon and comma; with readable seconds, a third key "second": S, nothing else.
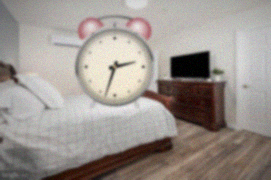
{"hour": 2, "minute": 33}
